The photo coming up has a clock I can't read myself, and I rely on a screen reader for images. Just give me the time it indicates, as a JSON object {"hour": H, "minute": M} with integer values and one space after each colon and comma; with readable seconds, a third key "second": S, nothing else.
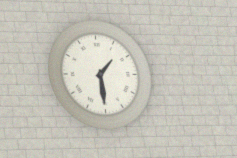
{"hour": 1, "minute": 30}
